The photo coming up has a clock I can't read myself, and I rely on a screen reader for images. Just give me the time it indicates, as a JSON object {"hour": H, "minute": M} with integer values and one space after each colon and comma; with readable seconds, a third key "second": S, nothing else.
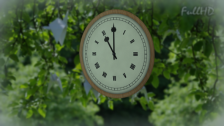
{"hour": 11, "minute": 0}
